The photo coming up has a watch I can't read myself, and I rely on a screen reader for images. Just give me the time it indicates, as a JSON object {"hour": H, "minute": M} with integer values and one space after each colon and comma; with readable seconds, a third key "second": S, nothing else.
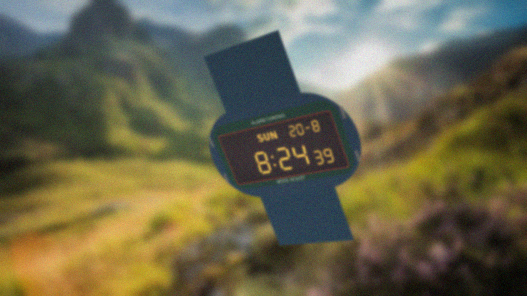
{"hour": 8, "minute": 24, "second": 39}
